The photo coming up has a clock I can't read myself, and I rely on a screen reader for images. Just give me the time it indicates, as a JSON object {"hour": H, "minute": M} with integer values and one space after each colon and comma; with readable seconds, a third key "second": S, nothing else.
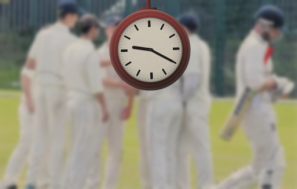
{"hour": 9, "minute": 20}
